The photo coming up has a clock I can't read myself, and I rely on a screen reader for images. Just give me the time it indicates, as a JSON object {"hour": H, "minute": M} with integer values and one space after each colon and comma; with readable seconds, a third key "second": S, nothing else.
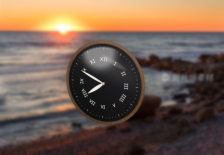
{"hour": 7, "minute": 49}
